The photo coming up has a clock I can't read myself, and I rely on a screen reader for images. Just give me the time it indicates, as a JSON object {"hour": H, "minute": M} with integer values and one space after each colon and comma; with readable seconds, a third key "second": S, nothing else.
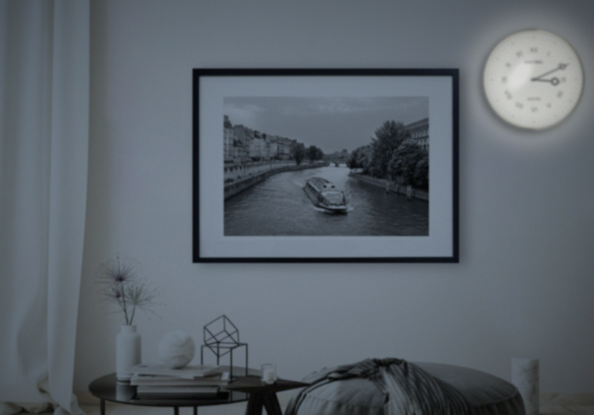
{"hour": 3, "minute": 11}
